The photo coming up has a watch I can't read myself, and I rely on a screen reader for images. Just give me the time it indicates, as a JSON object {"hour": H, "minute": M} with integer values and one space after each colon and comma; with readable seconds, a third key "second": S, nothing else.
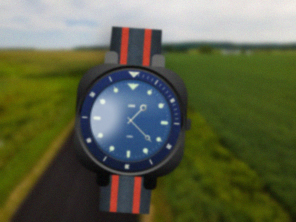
{"hour": 1, "minute": 22}
